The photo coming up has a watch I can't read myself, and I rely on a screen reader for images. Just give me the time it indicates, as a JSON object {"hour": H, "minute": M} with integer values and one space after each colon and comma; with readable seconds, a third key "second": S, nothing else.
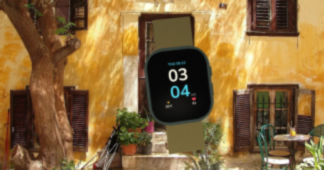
{"hour": 3, "minute": 4}
